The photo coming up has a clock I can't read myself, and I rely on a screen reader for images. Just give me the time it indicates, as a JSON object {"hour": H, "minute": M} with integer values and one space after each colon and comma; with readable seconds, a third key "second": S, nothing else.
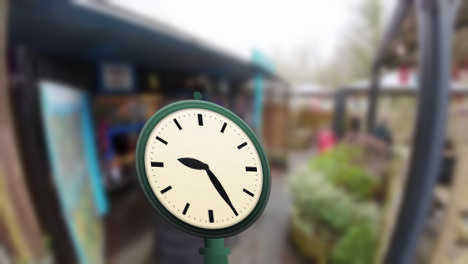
{"hour": 9, "minute": 25}
